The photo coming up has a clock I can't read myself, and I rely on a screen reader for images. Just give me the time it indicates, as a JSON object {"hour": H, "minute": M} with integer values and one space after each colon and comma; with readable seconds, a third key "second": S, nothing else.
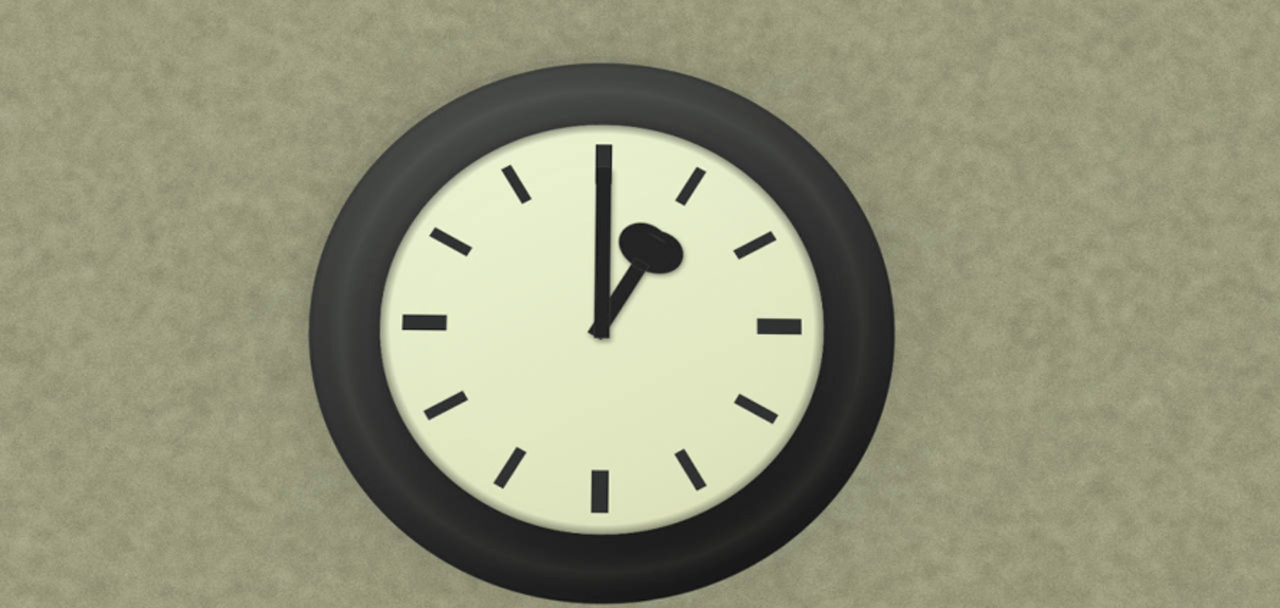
{"hour": 1, "minute": 0}
